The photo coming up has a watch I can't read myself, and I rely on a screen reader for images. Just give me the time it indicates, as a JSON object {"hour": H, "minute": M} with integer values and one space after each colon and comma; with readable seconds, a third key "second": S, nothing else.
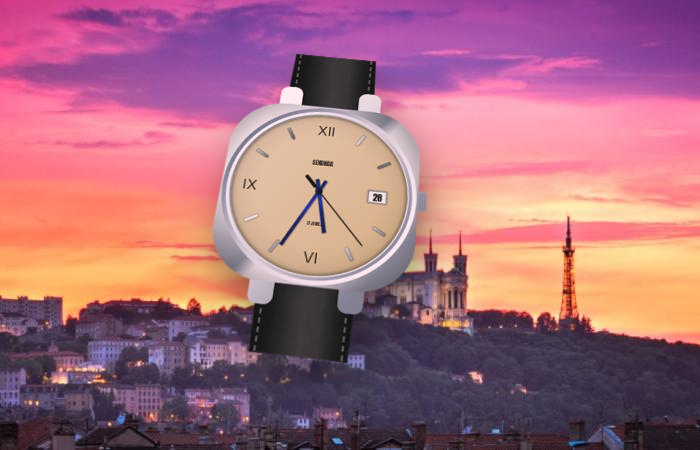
{"hour": 5, "minute": 34, "second": 23}
